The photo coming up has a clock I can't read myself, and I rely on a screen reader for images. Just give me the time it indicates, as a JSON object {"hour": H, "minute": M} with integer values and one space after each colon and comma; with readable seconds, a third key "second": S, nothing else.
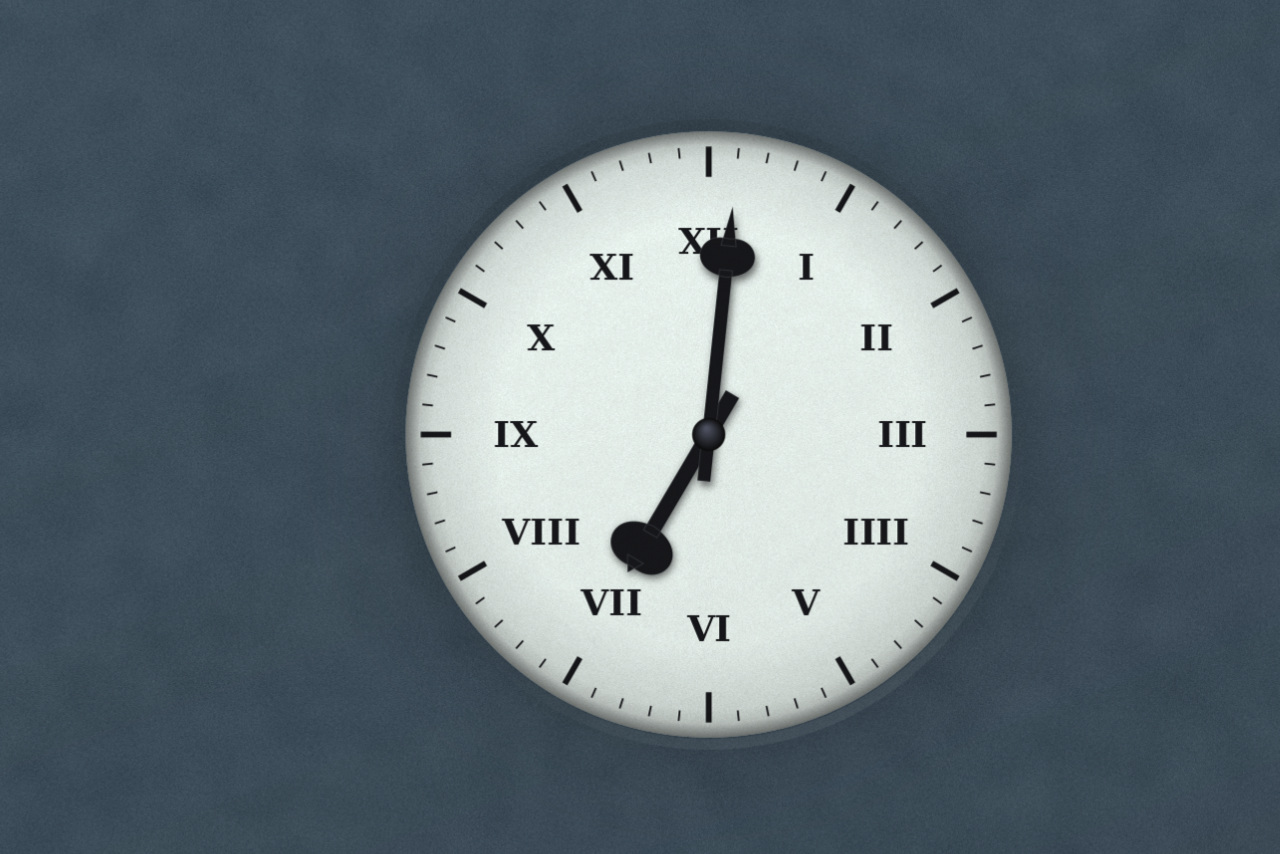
{"hour": 7, "minute": 1}
